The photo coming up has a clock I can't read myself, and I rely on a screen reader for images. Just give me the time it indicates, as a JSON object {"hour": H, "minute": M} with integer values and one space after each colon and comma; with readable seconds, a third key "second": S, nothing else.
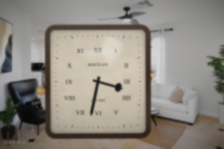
{"hour": 3, "minute": 32}
